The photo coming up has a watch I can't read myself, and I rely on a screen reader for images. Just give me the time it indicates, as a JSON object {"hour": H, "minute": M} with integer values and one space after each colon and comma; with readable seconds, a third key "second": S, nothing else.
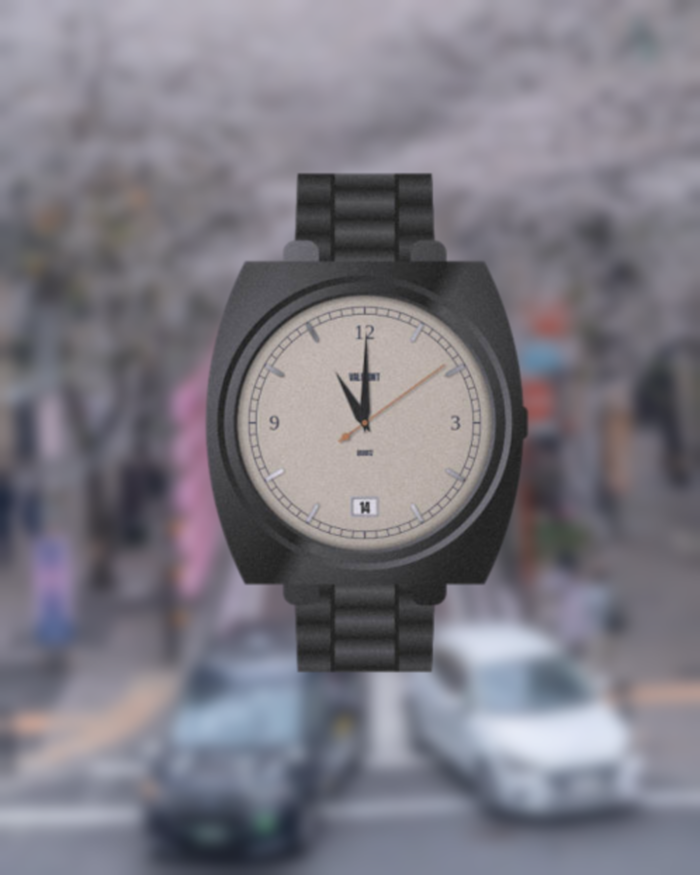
{"hour": 11, "minute": 0, "second": 9}
